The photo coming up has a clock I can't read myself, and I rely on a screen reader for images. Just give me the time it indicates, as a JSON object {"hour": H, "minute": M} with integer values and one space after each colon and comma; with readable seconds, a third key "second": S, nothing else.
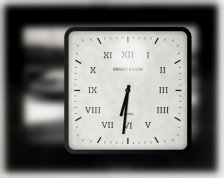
{"hour": 6, "minute": 31}
